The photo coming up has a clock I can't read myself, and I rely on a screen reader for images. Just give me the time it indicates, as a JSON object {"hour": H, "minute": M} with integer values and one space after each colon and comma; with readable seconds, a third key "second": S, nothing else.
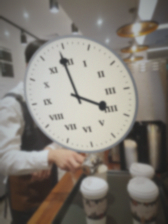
{"hour": 3, "minute": 59}
